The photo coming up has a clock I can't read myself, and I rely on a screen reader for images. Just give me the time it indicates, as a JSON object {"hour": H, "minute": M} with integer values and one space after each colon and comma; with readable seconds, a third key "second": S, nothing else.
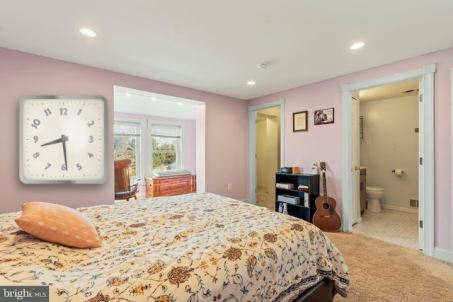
{"hour": 8, "minute": 29}
